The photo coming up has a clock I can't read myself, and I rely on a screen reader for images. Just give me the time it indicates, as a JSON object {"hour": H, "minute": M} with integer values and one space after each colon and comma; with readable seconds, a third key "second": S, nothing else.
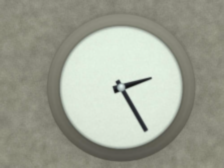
{"hour": 2, "minute": 25}
